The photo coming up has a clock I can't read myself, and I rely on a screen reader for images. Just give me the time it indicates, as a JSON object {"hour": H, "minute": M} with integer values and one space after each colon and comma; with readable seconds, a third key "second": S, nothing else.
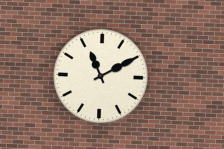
{"hour": 11, "minute": 10}
